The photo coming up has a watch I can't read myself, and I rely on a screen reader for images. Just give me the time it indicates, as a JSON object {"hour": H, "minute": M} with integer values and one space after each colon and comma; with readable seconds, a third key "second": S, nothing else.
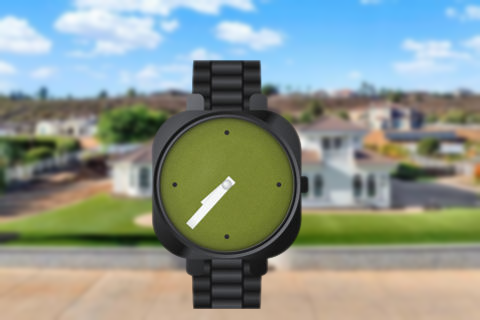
{"hour": 7, "minute": 37}
